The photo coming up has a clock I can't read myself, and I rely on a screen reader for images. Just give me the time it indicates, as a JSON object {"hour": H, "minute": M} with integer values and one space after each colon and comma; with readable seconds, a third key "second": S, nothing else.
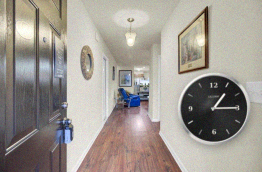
{"hour": 1, "minute": 15}
